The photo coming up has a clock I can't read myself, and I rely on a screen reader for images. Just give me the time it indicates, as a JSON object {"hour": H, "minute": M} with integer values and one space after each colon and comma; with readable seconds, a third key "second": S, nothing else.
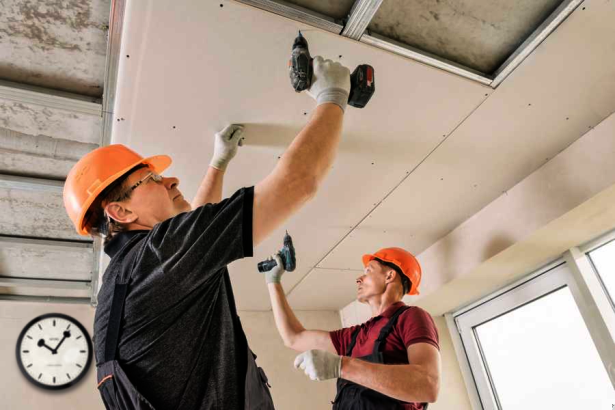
{"hour": 10, "minute": 6}
